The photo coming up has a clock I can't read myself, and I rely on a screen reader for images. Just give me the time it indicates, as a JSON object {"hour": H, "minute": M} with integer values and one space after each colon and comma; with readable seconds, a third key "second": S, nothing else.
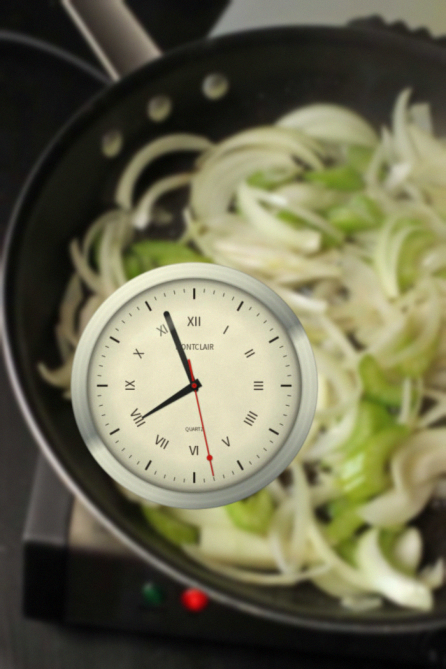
{"hour": 7, "minute": 56, "second": 28}
